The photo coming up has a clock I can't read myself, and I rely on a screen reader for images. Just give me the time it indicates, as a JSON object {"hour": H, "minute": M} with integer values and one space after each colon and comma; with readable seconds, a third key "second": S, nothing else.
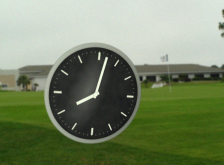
{"hour": 8, "minute": 2}
